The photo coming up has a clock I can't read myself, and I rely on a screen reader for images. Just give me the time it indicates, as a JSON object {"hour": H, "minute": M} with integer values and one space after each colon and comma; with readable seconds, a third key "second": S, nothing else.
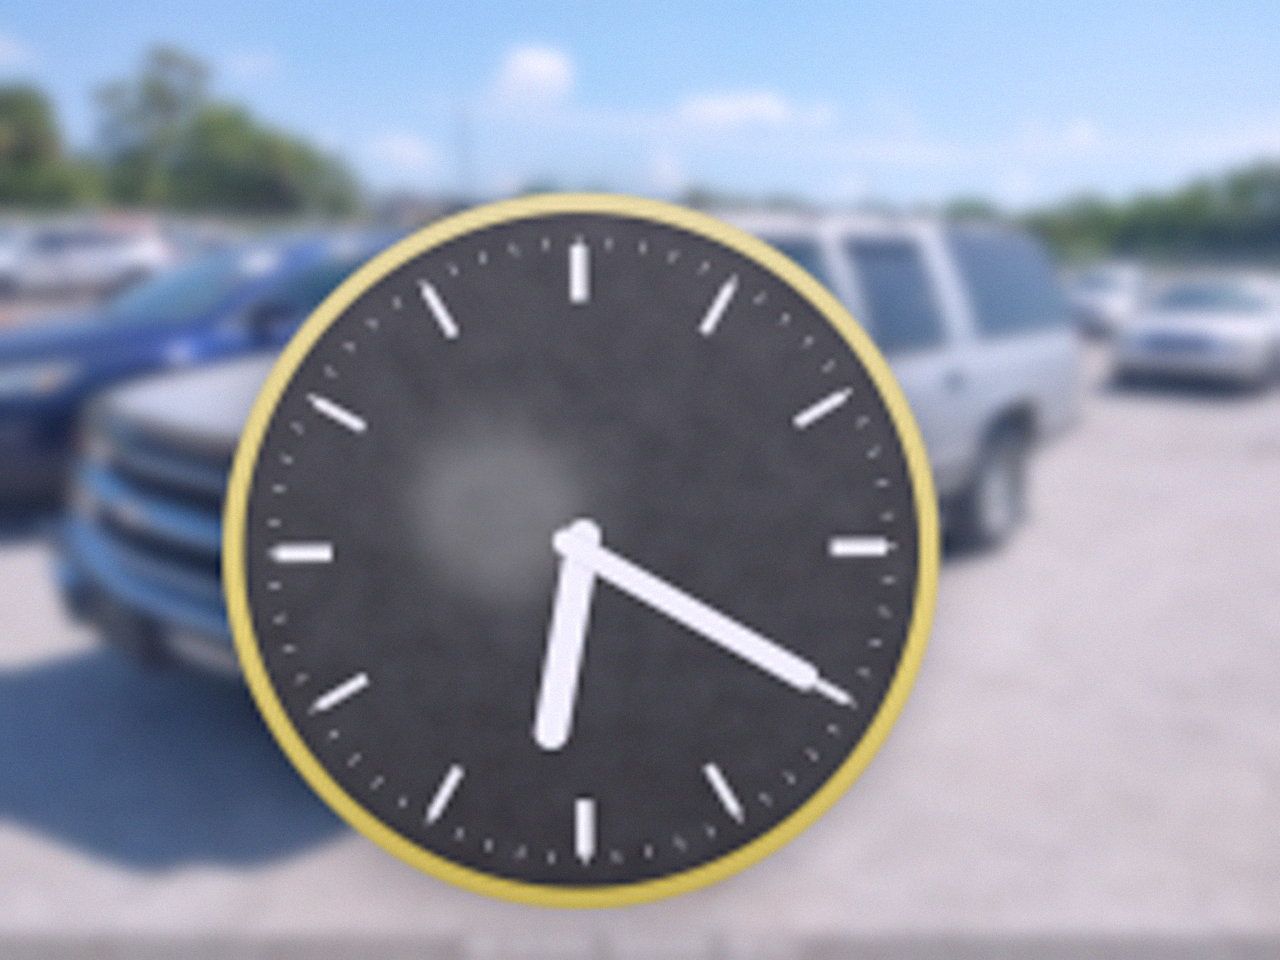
{"hour": 6, "minute": 20}
